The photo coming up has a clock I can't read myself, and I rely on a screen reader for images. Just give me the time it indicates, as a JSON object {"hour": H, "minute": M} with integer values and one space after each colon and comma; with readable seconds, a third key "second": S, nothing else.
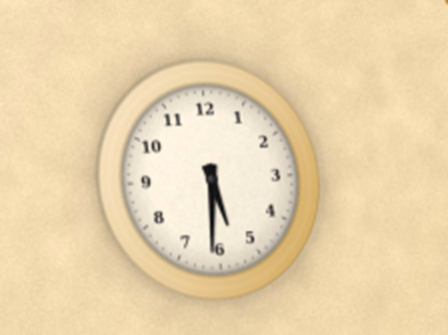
{"hour": 5, "minute": 31}
